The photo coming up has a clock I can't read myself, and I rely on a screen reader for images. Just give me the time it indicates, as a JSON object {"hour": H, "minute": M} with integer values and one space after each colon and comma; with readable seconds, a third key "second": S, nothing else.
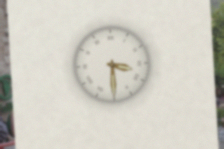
{"hour": 3, "minute": 30}
